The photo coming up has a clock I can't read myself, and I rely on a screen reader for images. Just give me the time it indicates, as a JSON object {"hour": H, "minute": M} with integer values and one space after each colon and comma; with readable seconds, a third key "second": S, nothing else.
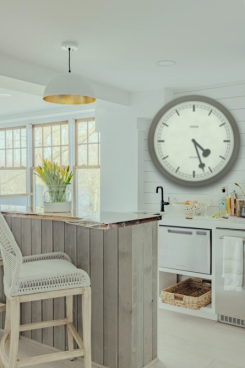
{"hour": 4, "minute": 27}
